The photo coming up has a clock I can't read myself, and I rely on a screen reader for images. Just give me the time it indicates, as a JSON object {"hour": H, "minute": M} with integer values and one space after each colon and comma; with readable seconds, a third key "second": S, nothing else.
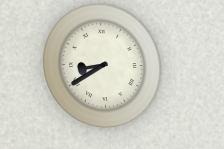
{"hour": 8, "minute": 40}
